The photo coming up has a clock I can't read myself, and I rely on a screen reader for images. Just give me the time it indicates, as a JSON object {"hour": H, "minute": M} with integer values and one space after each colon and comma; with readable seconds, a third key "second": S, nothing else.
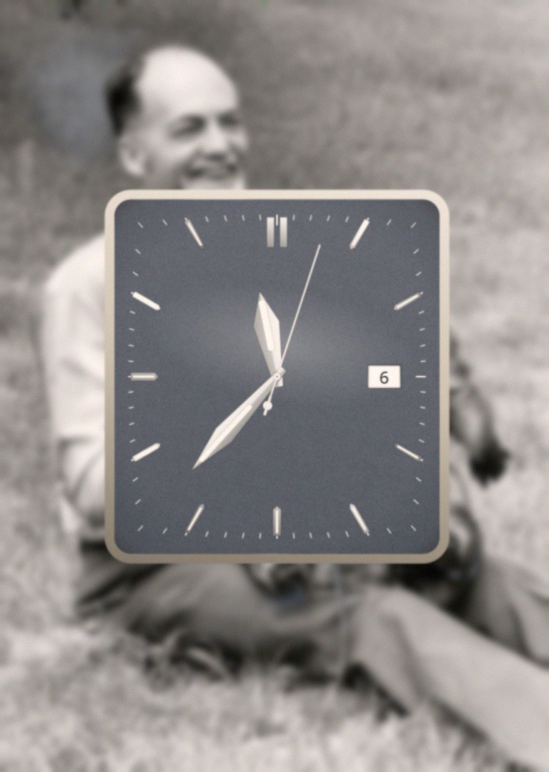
{"hour": 11, "minute": 37, "second": 3}
